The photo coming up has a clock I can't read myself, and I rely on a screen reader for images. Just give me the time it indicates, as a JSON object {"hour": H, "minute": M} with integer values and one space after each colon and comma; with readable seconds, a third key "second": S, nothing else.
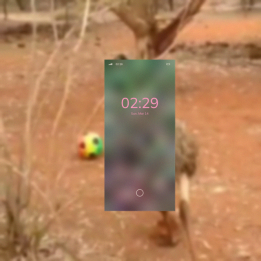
{"hour": 2, "minute": 29}
